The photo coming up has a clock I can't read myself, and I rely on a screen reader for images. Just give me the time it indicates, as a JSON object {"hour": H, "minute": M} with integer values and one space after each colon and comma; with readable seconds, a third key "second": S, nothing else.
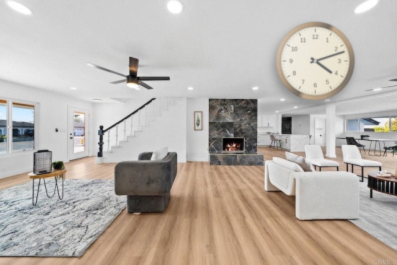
{"hour": 4, "minute": 12}
